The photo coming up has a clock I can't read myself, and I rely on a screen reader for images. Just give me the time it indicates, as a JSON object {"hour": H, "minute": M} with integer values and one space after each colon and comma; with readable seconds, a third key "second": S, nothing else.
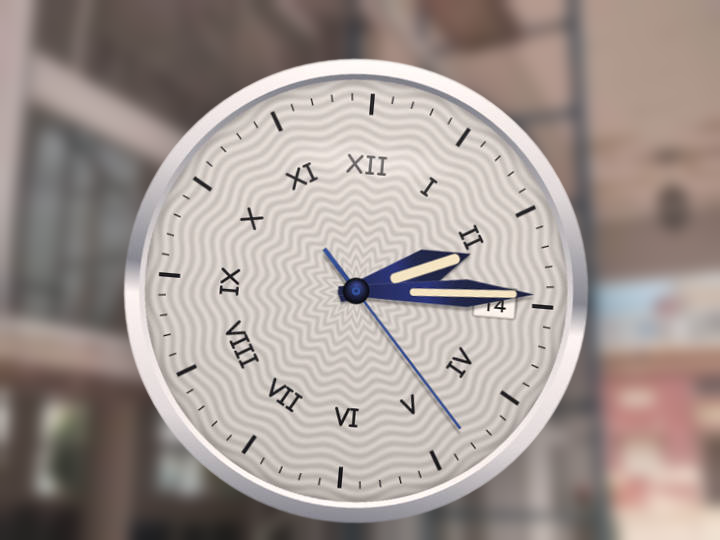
{"hour": 2, "minute": 14, "second": 23}
